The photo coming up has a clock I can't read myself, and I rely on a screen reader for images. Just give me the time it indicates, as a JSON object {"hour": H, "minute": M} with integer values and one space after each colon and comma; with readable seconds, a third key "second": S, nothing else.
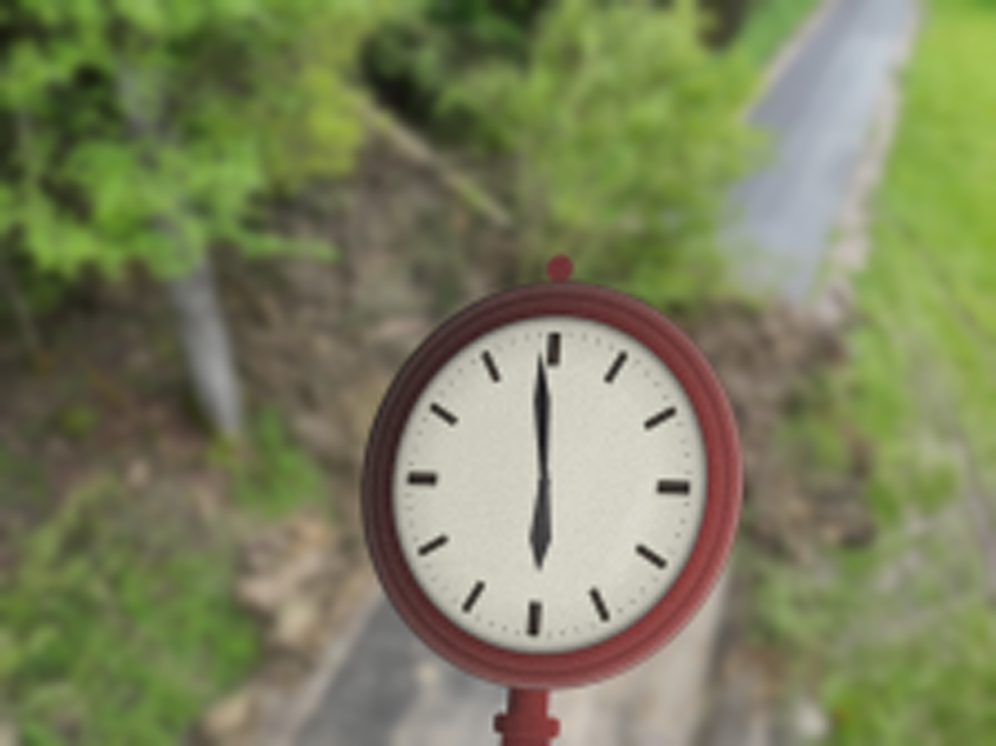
{"hour": 5, "minute": 59}
